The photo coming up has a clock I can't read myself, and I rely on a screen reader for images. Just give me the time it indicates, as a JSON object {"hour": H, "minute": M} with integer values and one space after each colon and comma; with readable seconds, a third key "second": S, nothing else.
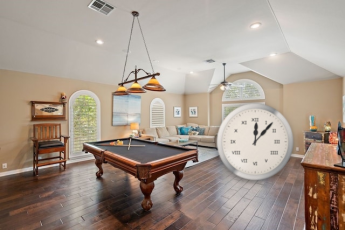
{"hour": 12, "minute": 7}
